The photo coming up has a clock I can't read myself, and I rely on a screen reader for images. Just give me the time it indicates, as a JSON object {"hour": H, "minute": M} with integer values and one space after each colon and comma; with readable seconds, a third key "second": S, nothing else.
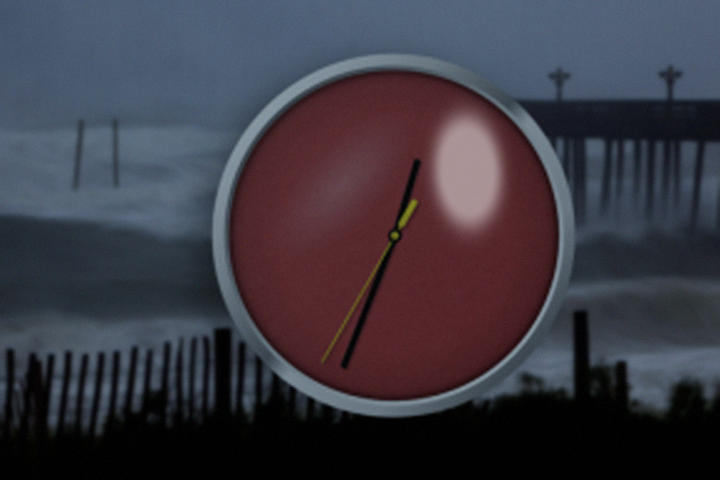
{"hour": 12, "minute": 33, "second": 35}
